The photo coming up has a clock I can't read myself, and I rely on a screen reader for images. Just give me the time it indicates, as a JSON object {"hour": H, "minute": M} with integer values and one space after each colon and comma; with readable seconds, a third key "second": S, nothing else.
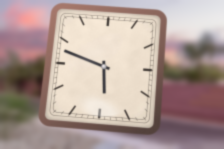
{"hour": 5, "minute": 48}
